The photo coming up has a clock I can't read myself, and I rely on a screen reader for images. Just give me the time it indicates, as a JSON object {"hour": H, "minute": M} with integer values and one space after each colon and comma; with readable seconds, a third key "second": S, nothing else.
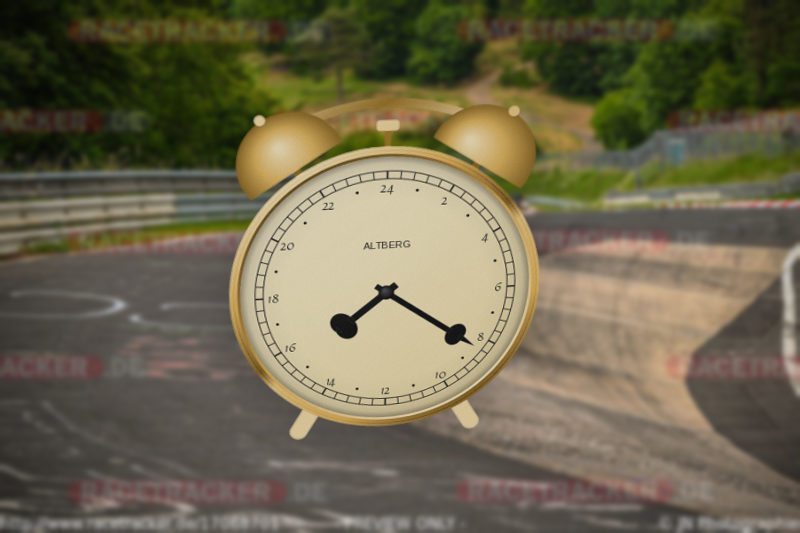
{"hour": 15, "minute": 21}
